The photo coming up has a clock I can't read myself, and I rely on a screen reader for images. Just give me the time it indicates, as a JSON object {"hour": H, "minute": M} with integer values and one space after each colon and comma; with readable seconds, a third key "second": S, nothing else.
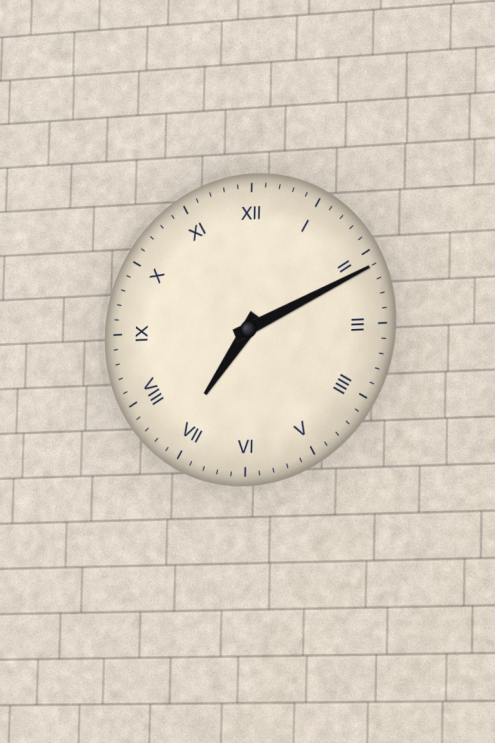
{"hour": 7, "minute": 11}
